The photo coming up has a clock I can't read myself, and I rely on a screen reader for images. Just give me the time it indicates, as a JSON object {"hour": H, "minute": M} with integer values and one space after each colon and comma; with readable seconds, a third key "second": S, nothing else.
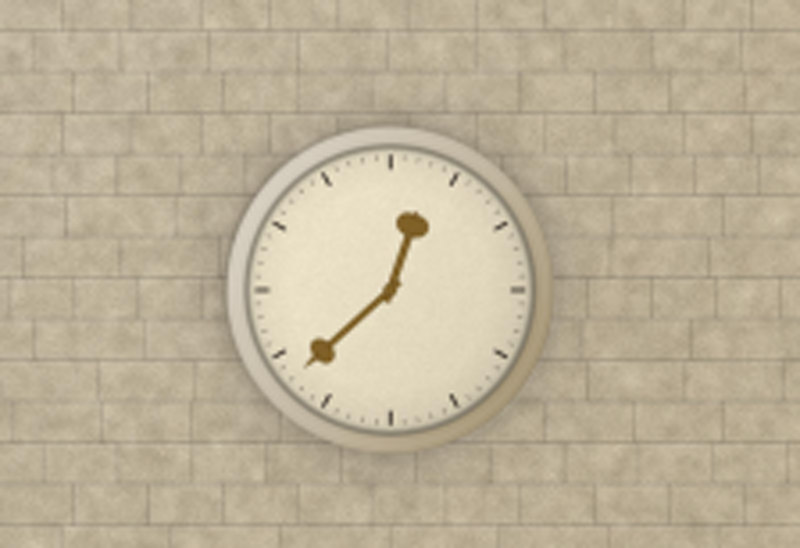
{"hour": 12, "minute": 38}
